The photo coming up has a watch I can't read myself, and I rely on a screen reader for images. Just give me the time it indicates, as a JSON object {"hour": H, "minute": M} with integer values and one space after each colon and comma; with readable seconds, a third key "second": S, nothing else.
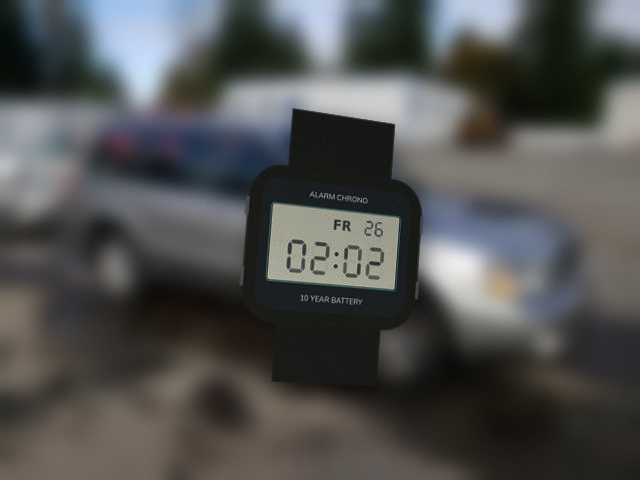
{"hour": 2, "minute": 2}
